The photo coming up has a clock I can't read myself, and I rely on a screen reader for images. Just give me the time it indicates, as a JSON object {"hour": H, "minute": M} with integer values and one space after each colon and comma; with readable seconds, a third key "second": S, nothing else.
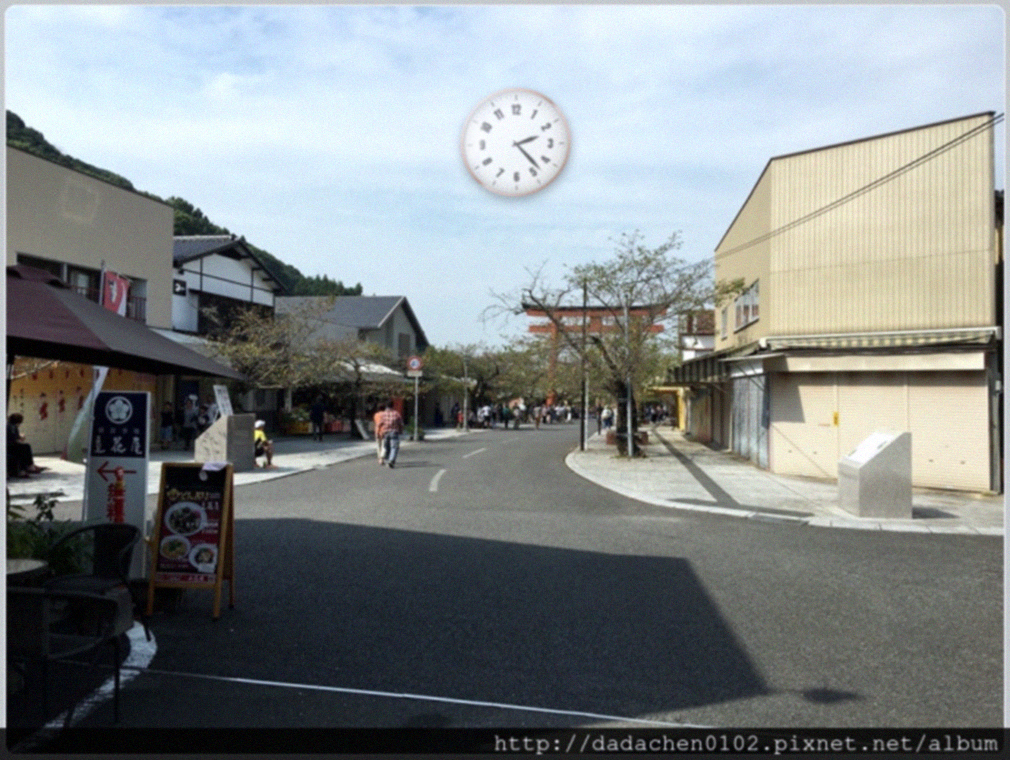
{"hour": 2, "minute": 23}
